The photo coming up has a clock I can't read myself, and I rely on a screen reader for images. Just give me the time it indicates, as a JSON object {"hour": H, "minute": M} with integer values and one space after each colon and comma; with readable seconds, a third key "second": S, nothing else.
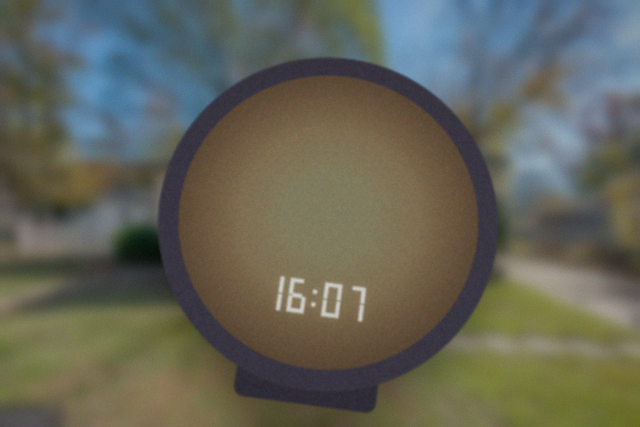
{"hour": 16, "minute": 7}
